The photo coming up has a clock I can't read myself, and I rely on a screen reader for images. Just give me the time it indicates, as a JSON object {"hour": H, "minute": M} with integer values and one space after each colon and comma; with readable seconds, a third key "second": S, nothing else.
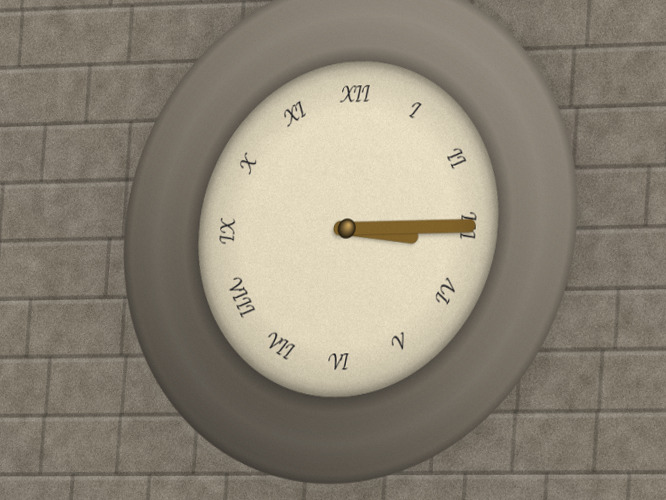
{"hour": 3, "minute": 15}
